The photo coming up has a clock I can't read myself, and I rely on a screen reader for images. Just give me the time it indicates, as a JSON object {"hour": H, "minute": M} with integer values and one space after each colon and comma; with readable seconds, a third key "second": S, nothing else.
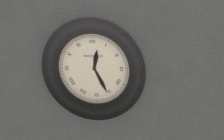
{"hour": 12, "minute": 26}
